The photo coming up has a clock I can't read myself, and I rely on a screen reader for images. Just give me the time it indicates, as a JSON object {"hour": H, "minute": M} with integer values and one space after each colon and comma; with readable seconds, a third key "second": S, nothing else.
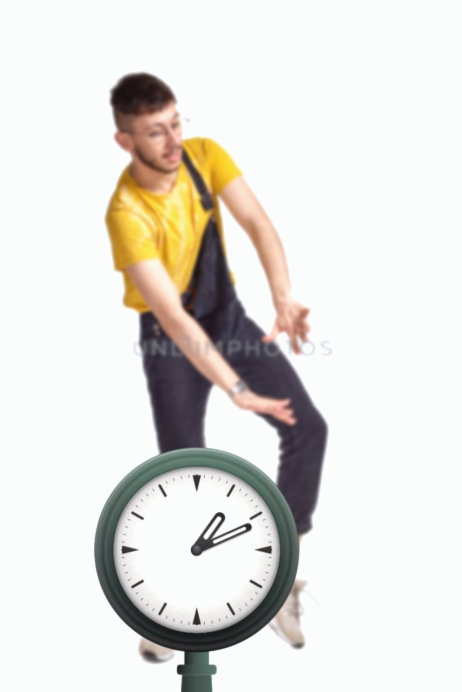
{"hour": 1, "minute": 11}
